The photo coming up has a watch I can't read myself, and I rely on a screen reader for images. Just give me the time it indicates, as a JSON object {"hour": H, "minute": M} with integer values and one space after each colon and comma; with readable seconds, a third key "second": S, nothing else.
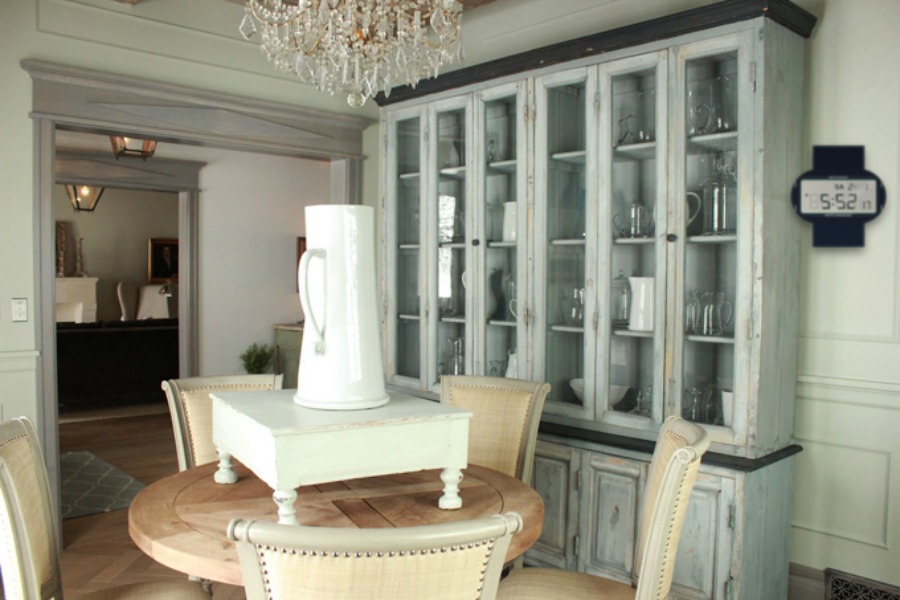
{"hour": 5, "minute": 52}
